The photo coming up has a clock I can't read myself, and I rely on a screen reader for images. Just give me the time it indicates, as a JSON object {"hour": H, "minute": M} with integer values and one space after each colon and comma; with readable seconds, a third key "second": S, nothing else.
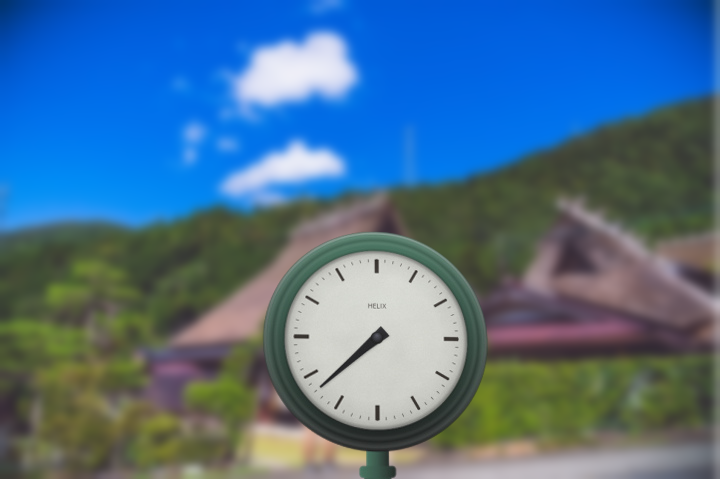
{"hour": 7, "minute": 38}
